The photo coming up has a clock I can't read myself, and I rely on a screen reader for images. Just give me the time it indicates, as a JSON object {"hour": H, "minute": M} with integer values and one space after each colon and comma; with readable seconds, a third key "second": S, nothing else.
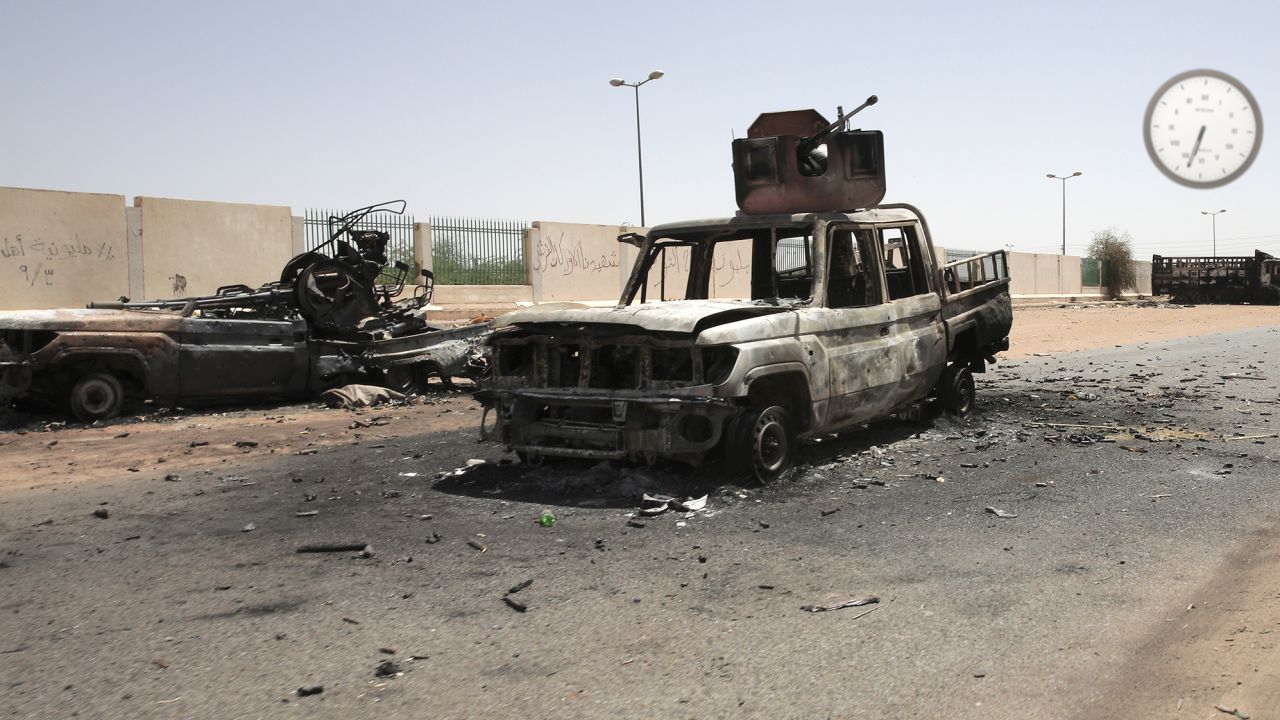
{"hour": 6, "minute": 33}
